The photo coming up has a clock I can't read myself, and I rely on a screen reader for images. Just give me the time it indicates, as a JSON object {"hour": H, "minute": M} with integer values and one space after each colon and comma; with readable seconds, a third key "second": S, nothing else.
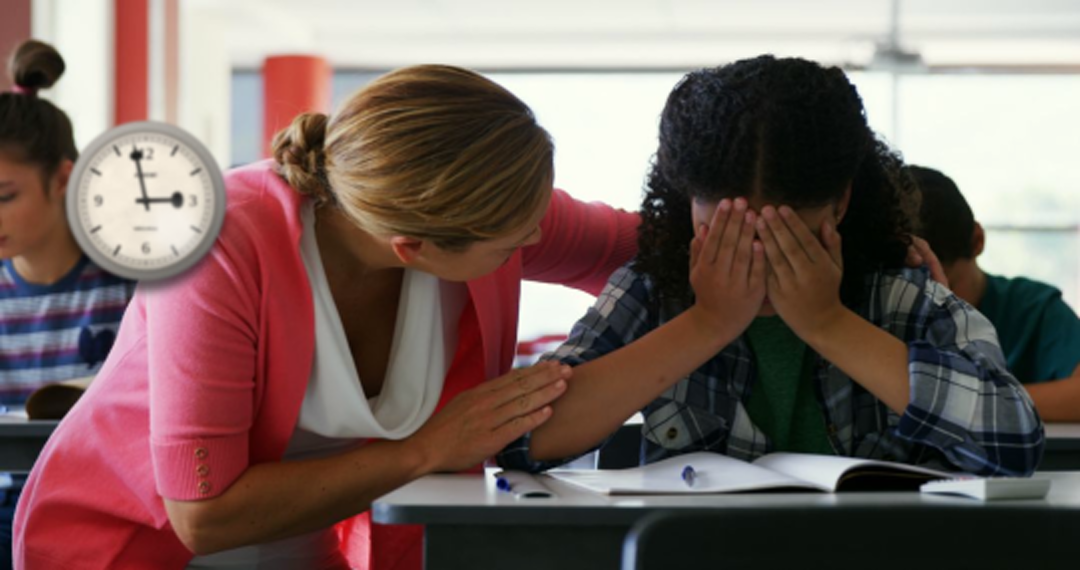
{"hour": 2, "minute": 58}
